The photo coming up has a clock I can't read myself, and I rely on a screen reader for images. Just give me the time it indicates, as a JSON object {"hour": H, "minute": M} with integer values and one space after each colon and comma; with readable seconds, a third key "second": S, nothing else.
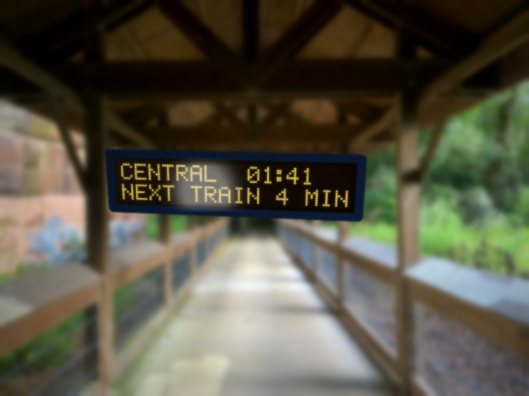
{"hour": 1, "minute": 41}
